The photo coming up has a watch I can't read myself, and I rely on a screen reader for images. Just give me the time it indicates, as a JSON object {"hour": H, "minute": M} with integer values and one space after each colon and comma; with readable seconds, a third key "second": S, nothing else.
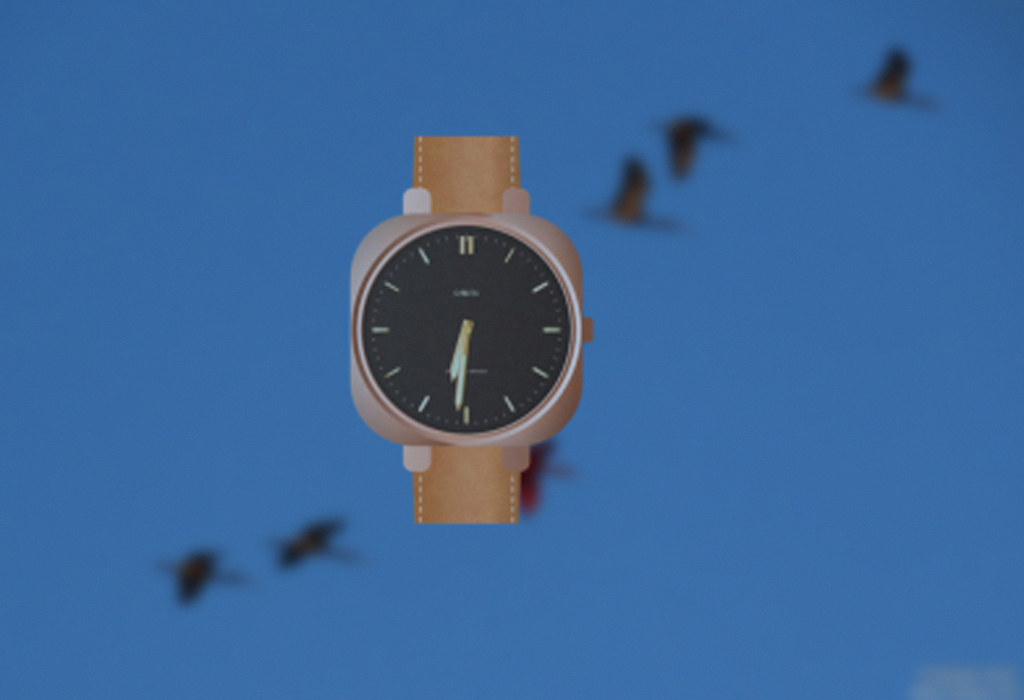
{"hour": 6, "minute": 31}
